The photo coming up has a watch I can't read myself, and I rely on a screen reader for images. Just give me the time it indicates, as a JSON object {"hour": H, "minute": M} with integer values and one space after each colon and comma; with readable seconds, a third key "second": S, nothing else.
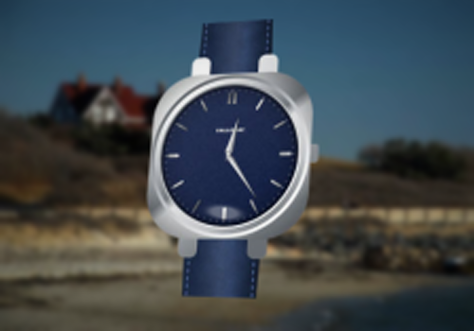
{"hour": 12, "minute": 24}
